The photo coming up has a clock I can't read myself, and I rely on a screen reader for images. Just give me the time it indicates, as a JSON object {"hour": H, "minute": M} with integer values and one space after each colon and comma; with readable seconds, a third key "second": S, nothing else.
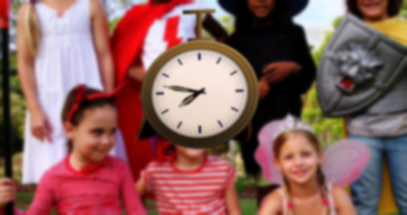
{"hour": 7, "minute": 47}
